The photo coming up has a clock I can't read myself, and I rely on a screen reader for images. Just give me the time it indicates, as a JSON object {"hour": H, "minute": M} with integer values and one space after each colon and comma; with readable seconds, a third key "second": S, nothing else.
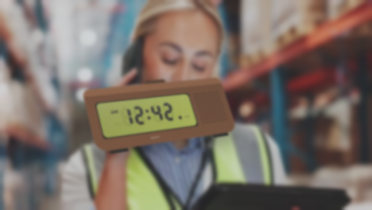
{"hour": 12, "minute": 42}
